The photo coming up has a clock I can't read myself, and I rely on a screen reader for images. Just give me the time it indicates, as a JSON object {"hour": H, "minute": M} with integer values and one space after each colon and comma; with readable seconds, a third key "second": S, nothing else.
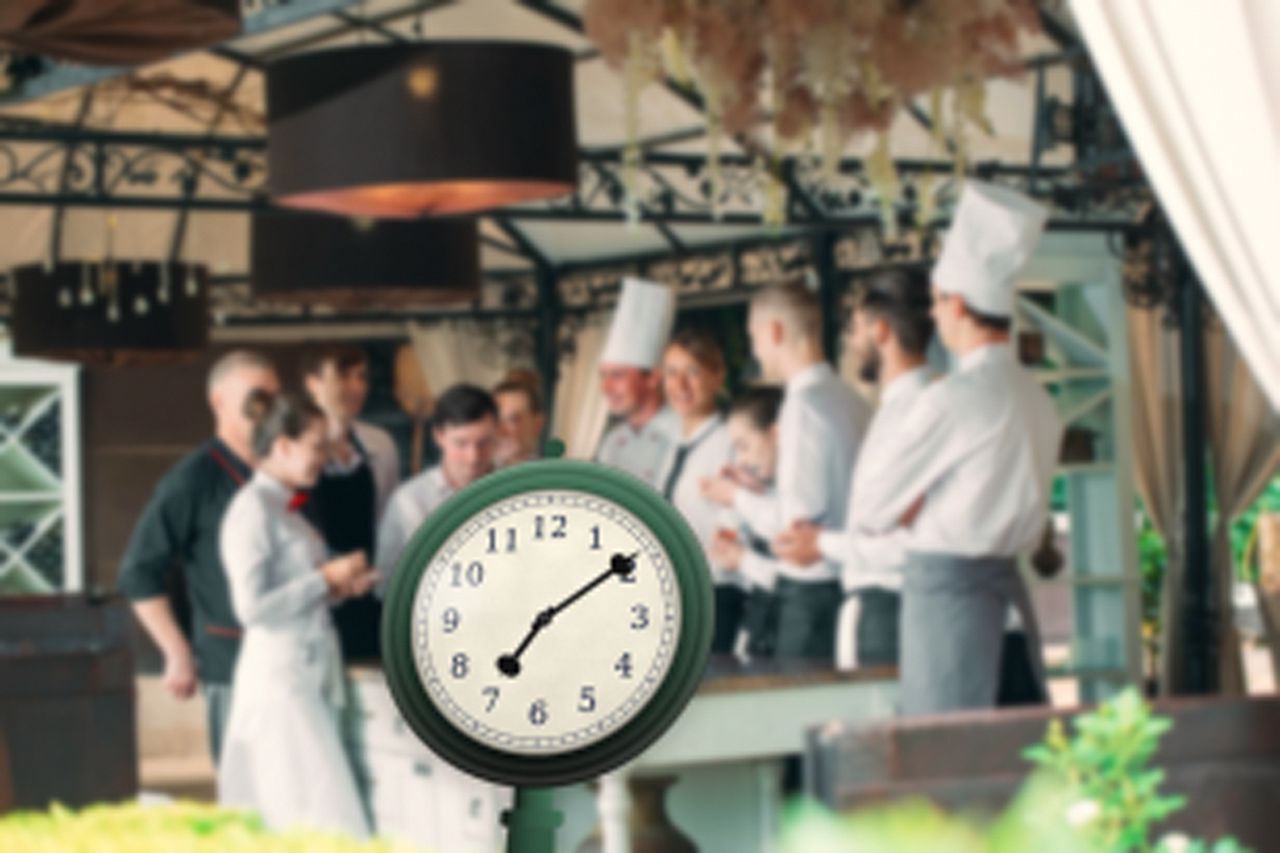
{"hour": 7, "minute": 9}
